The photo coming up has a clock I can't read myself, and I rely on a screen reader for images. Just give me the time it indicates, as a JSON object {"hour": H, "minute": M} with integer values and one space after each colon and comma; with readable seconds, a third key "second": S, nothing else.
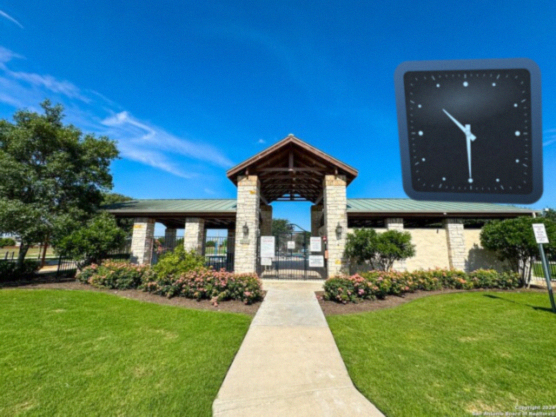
{"hour": 10, "minute": 30}
